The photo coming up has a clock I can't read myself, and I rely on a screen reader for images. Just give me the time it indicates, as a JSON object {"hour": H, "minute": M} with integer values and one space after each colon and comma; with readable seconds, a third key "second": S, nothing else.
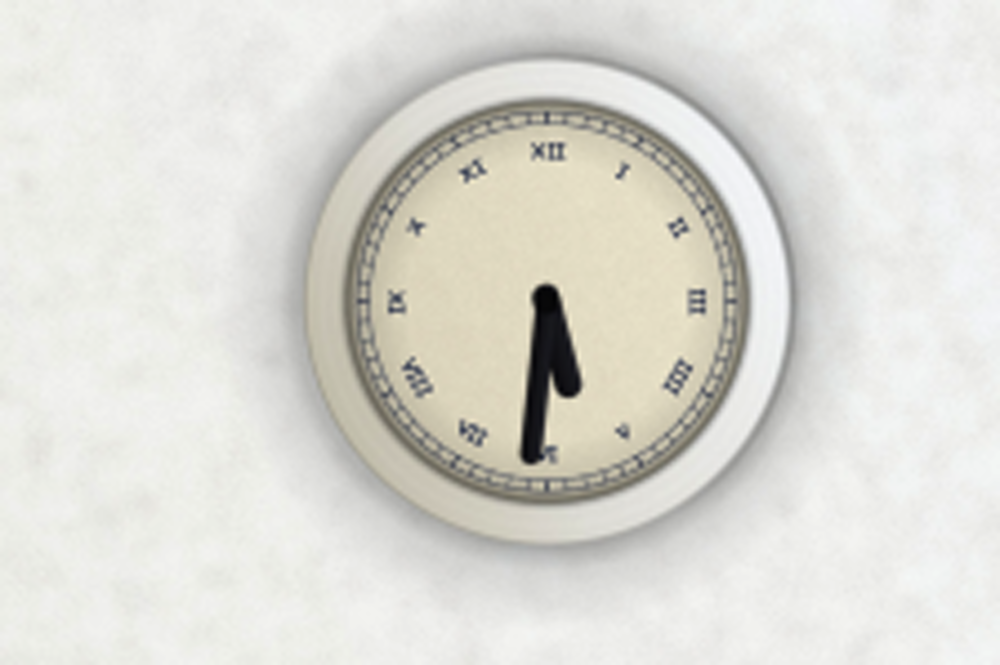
{"hour": 5, "minute": 31}
